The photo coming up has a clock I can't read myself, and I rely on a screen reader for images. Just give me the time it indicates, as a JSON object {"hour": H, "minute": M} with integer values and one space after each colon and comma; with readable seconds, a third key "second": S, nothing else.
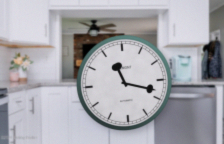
{"hour": 11, "minute": 18}
